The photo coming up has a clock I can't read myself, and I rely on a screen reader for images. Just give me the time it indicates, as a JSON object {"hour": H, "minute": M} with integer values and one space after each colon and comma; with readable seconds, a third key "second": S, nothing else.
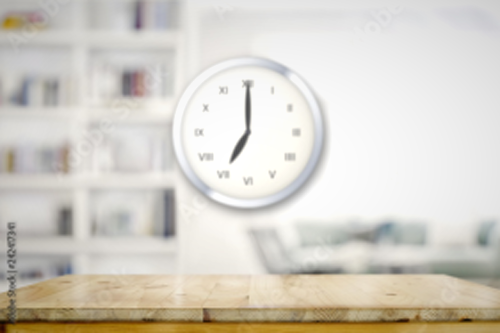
{"hour": 7, "minute": 0}
